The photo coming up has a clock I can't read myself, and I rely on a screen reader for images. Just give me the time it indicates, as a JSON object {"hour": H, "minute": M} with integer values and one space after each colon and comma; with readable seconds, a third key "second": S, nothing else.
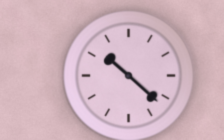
{"hour": 10, "minute": 22}
